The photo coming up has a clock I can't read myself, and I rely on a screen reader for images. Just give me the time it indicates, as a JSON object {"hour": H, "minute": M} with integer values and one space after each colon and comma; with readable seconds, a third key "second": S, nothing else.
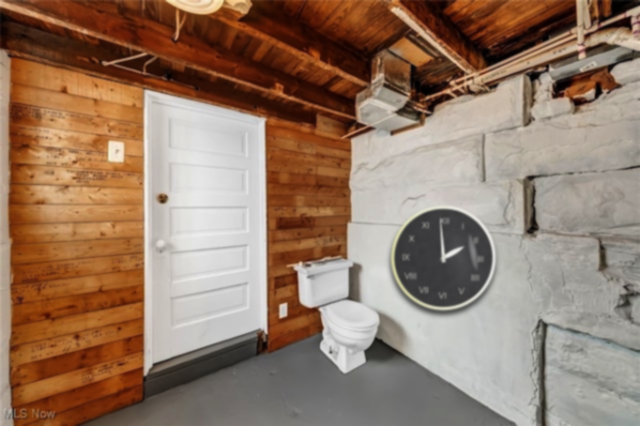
{"hour": 1, "minute": 59}
